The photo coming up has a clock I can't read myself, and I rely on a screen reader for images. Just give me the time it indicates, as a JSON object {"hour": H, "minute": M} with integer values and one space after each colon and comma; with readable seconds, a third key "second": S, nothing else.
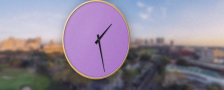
{"hour": 1, "minute": 28}
